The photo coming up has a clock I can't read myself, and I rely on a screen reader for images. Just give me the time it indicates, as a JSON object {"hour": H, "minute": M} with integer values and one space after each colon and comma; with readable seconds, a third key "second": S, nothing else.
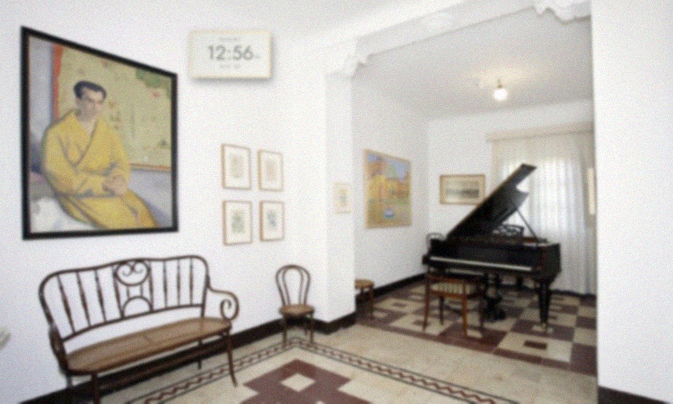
{"hour": 12, "minute": 56}
